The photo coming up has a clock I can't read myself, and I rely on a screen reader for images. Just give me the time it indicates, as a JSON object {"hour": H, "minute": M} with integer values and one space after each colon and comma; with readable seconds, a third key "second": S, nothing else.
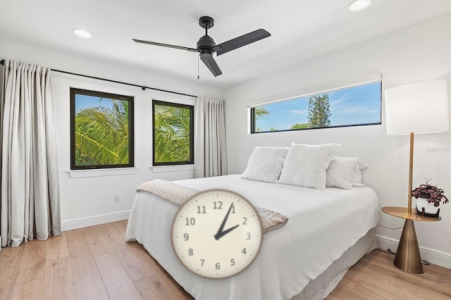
{"hour": 2, "minute": 4}
